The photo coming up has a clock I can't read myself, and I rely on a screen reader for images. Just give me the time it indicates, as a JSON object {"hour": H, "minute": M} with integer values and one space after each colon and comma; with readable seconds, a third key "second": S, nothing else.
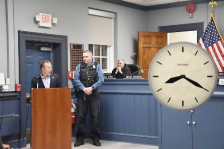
{"hour": 8, "minute": 20}
